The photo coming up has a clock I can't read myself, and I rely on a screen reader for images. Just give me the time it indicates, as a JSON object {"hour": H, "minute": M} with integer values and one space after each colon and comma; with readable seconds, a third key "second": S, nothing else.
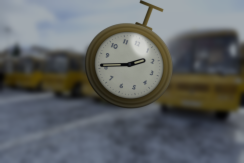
{"hour": 1, "minute": 41}
